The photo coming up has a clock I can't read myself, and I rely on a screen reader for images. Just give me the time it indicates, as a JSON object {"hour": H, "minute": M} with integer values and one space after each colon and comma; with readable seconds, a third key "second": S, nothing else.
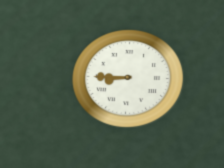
{"hour": 8, "minute": 45}
